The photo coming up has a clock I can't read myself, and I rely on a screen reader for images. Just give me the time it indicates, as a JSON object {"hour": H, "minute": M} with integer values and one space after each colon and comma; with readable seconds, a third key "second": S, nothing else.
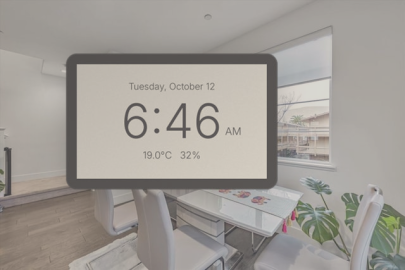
{"hour": 6, "minute": 46}
